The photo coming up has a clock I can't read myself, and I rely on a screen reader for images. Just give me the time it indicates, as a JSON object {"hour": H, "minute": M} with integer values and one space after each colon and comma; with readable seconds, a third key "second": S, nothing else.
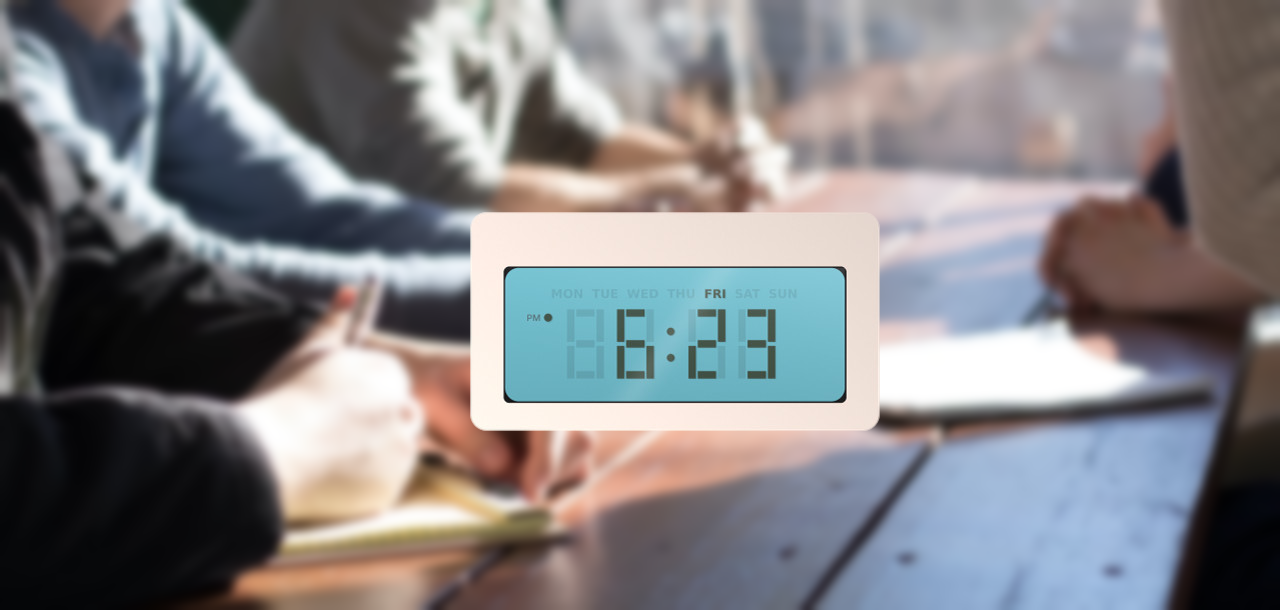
{"hour": 6, "minute": 23}
